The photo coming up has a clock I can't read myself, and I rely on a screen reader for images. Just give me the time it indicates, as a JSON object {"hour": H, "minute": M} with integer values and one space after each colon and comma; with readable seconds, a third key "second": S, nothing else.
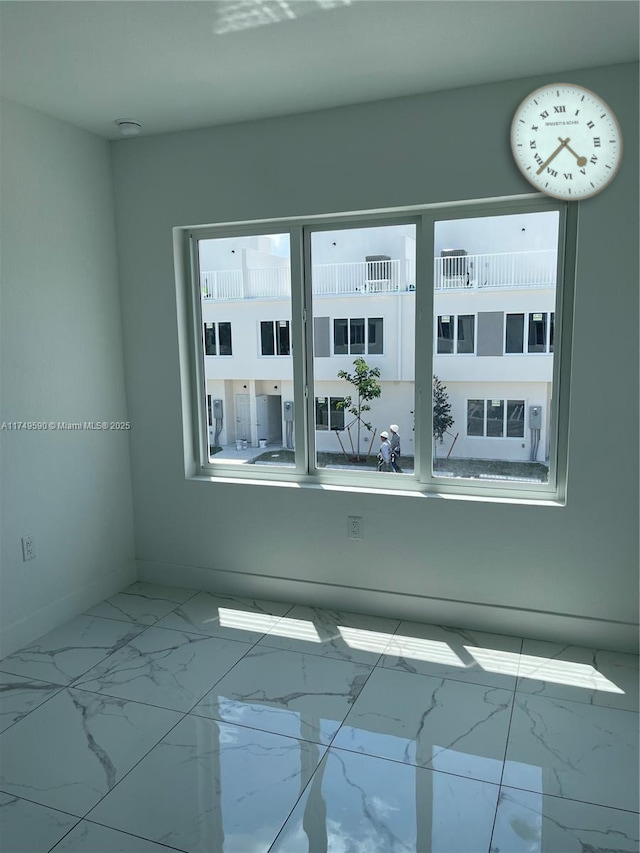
{"hour": 4, "minute": 38}
